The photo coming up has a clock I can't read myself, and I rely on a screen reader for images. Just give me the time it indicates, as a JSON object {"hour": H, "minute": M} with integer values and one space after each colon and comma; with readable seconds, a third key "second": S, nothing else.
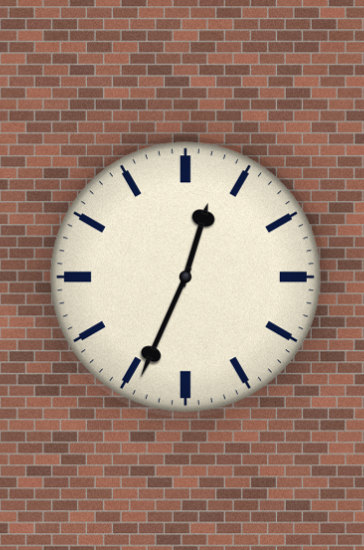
{"hour": 12, "minute": 34}
